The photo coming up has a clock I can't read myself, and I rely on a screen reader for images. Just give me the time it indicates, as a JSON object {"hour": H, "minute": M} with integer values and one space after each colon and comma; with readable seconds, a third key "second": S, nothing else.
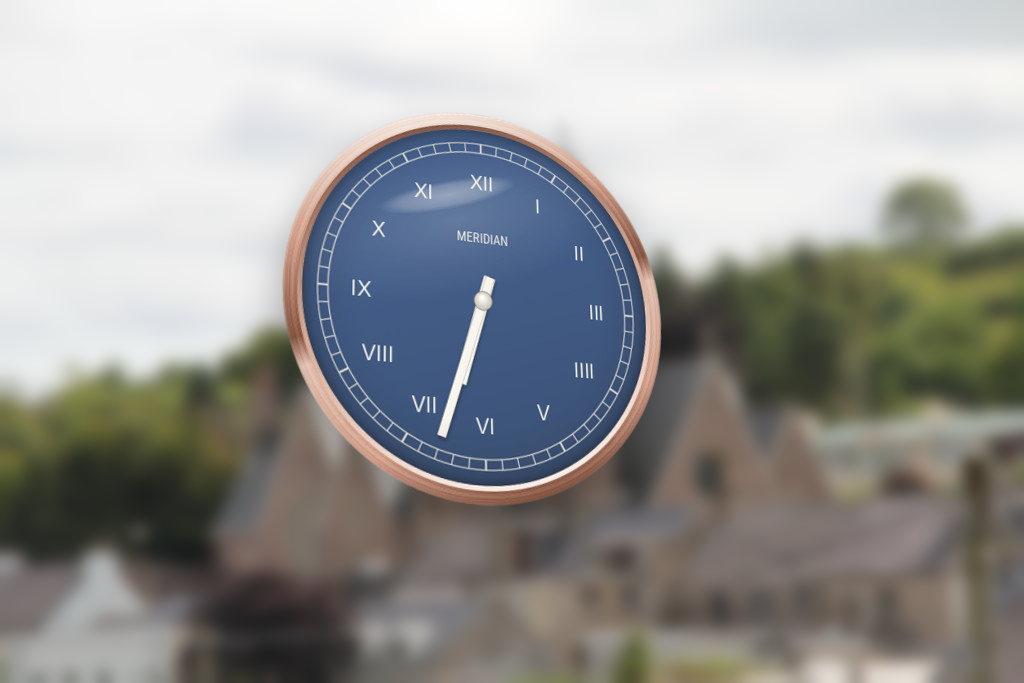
{"hour": 6, "minute": 33}
